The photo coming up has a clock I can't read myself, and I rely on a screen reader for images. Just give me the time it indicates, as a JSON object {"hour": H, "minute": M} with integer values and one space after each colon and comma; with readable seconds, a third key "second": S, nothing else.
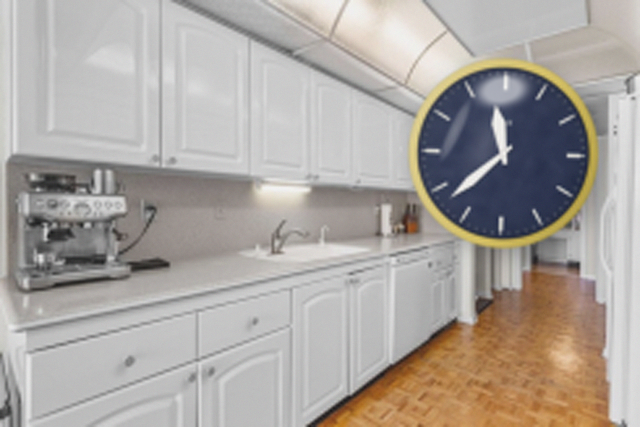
{"hour": 11, "minute": 38}
